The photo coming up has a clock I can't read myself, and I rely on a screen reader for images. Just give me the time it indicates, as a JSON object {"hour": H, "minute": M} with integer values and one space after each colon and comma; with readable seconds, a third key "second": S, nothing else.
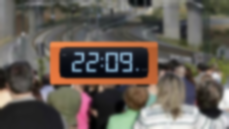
{"hour": 22, "minute": 9}
